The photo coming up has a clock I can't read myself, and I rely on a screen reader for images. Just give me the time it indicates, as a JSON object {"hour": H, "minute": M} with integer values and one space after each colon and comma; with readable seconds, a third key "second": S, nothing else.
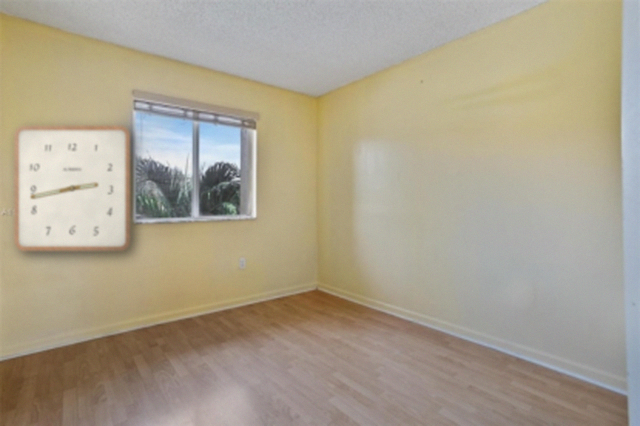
{"hour": 2, "minute": 43}
